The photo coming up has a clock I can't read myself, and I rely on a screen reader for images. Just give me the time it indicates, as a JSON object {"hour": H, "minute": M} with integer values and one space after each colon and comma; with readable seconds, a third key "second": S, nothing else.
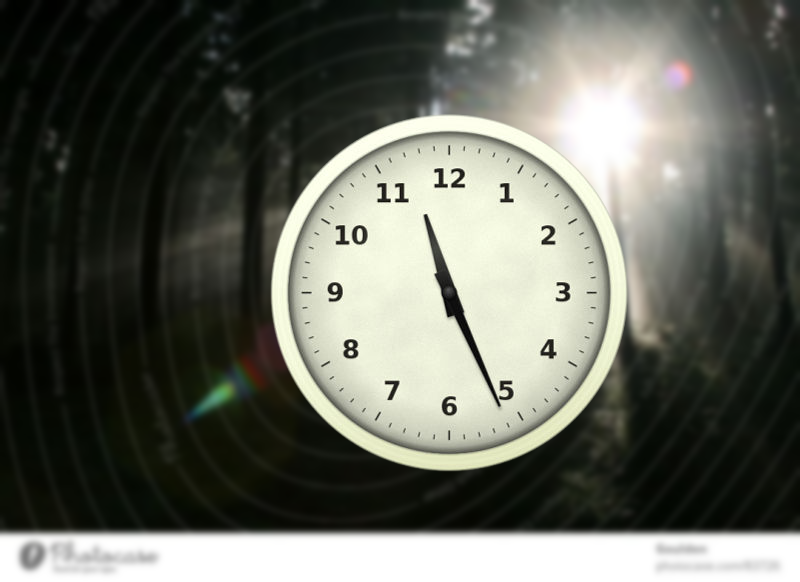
{"hour": 11, "minute": 26}
